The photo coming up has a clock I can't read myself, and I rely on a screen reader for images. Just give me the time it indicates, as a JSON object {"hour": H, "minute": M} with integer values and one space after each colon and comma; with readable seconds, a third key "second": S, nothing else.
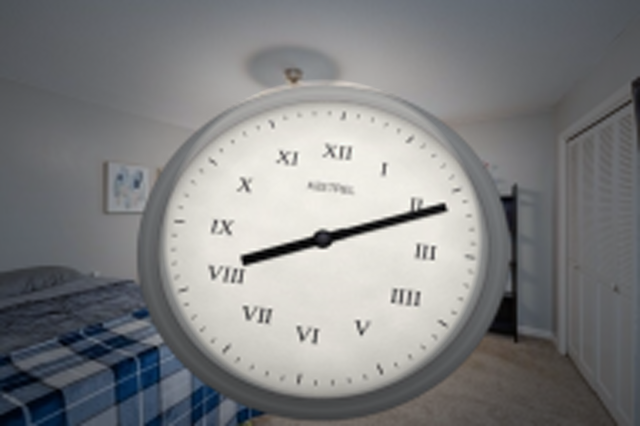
{"hour": 8, "minute": 11}
